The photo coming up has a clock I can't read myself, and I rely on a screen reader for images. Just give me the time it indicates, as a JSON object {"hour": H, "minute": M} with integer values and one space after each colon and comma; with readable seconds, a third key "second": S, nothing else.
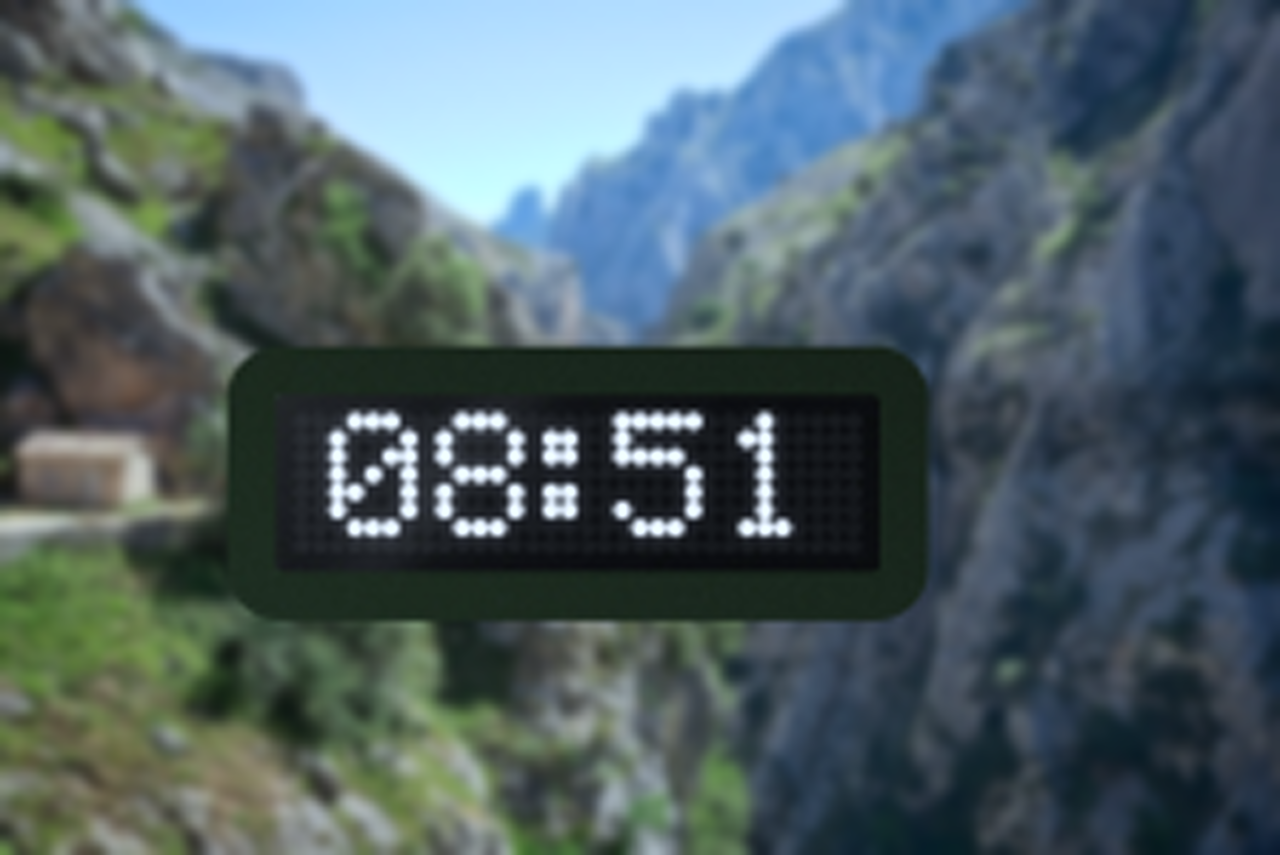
{"hour": 8, "minute": 51}
